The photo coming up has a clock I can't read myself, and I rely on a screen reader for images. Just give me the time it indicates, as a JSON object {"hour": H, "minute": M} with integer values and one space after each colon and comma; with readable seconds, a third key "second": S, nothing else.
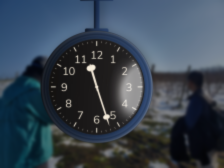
{"hour": 11, "minute": 27}
